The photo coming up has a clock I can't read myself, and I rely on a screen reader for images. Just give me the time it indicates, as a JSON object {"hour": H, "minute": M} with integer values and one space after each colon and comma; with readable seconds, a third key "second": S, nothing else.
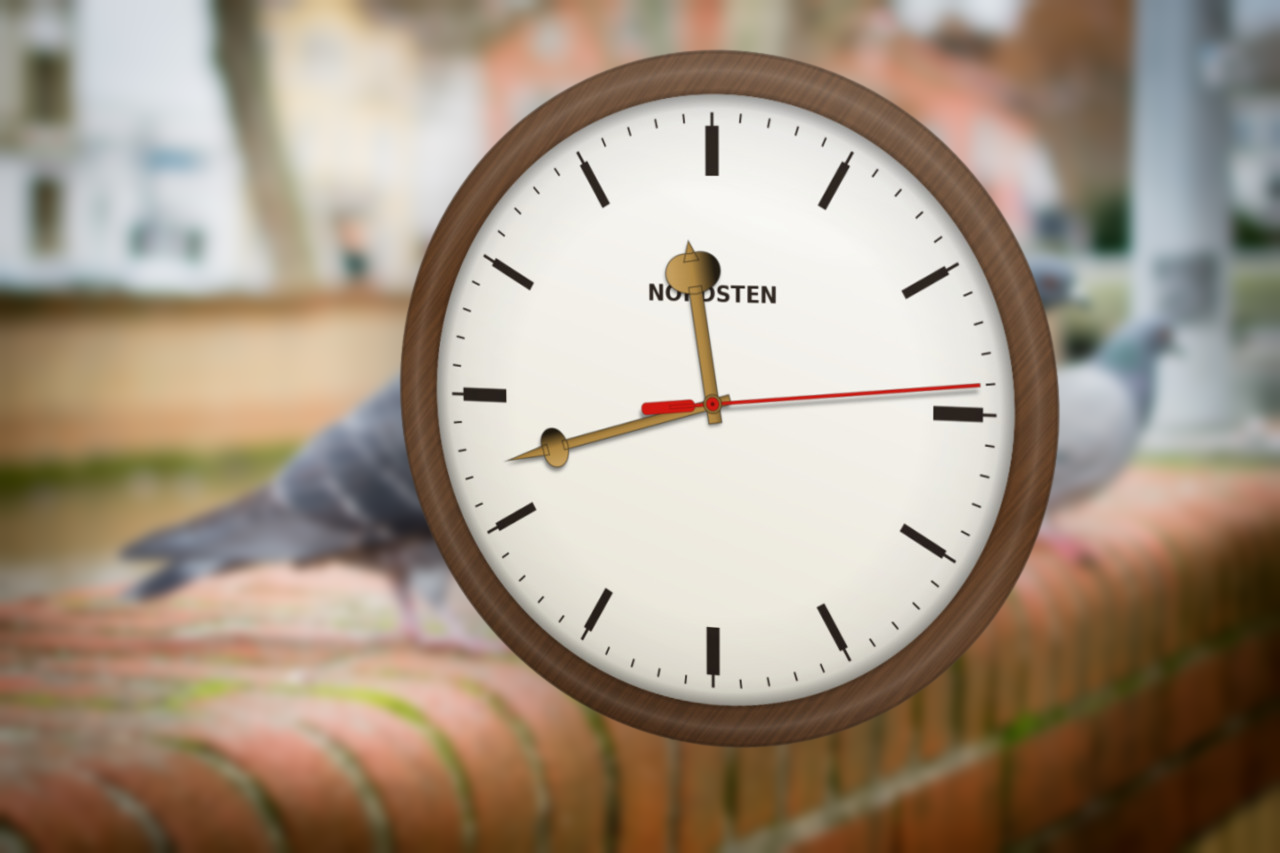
{"hour": 11, "minute": 42, "second": 14}
